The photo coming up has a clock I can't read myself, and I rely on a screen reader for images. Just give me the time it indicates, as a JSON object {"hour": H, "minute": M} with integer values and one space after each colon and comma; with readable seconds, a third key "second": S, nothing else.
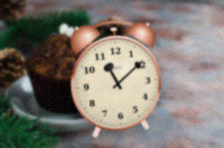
{"hour": 11, "minute": 9}
